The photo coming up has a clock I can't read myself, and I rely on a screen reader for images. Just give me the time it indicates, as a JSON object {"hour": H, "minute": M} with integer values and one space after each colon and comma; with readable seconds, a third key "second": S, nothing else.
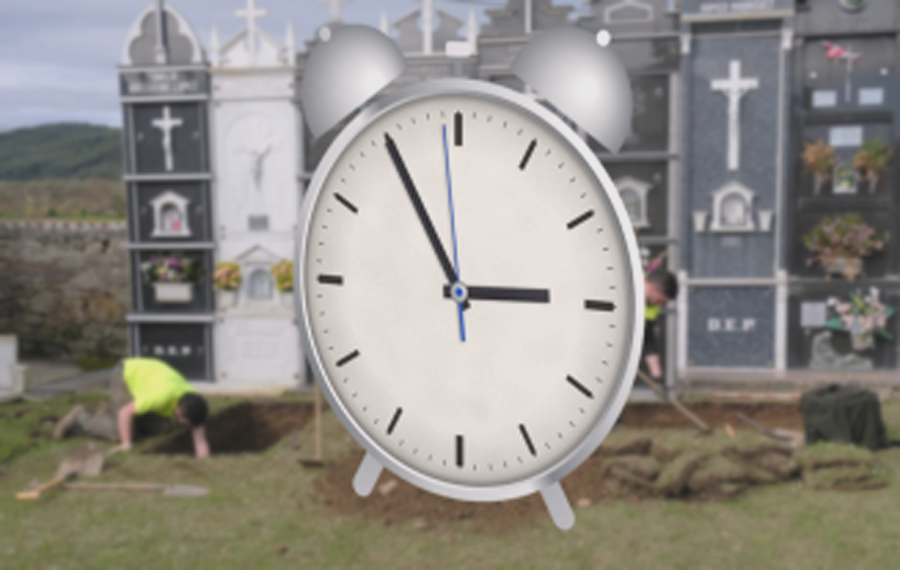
{"hour": 2, "minute": 54, "second": 59}
